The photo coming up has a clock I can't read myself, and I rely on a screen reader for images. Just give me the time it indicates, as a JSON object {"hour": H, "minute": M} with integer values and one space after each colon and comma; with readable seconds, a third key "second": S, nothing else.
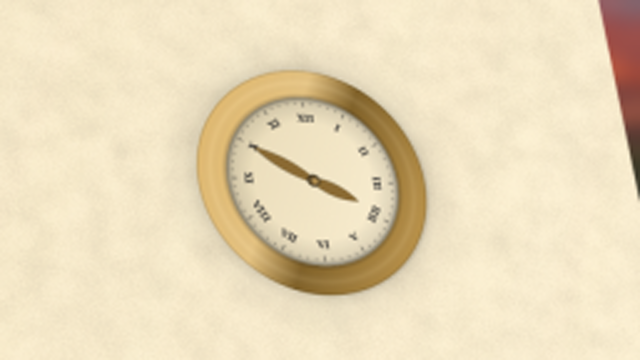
{"hour": 3, "minute": 50}
